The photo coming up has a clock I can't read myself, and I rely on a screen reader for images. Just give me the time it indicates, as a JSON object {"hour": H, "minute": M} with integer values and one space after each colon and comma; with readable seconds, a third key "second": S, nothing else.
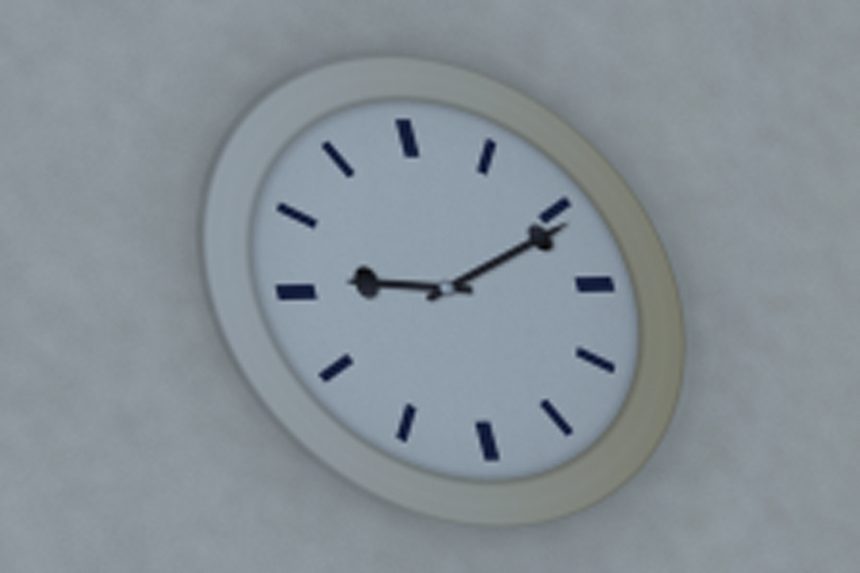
{"hour": 9, "minute": 11}
